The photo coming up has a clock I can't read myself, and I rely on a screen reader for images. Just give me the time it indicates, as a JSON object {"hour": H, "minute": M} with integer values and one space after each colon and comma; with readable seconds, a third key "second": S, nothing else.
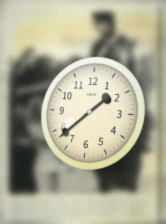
{"hour": 1, "minute": 38}
